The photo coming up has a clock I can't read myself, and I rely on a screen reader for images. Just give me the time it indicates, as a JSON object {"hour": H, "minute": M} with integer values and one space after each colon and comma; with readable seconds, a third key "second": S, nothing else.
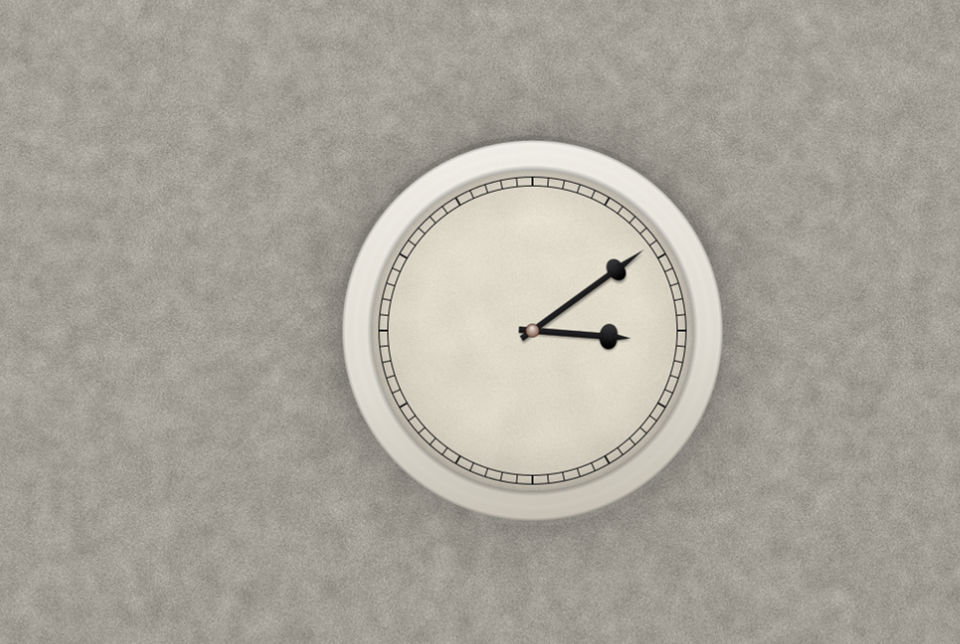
{"hour": 3, "minute": 9}
